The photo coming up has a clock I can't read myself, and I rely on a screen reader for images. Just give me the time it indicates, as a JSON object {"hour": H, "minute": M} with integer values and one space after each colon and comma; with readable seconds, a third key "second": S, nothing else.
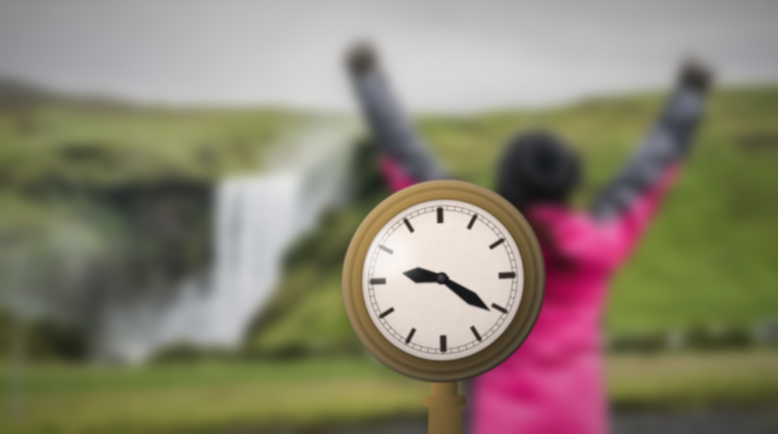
{"hour": 9, "minute": 21}
